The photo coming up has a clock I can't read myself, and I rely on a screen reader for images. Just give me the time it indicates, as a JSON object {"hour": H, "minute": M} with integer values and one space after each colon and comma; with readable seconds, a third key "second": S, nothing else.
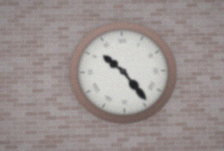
{"hour": 10, "minute": 24}
